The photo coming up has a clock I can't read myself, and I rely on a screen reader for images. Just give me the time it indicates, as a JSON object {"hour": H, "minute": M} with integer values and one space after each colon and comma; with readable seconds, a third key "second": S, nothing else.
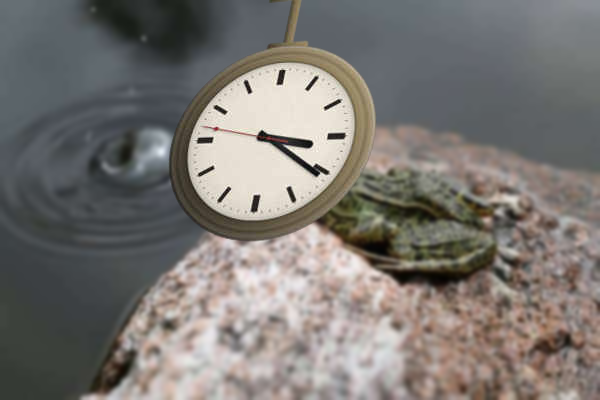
{"hour": 3, "minute": 20, "second": 47}
